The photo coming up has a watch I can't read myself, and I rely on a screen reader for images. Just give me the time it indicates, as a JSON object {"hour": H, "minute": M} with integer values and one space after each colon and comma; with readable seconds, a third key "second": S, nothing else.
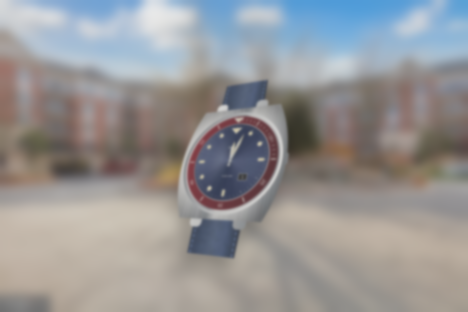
{"hour": 12, "minute": 3}
